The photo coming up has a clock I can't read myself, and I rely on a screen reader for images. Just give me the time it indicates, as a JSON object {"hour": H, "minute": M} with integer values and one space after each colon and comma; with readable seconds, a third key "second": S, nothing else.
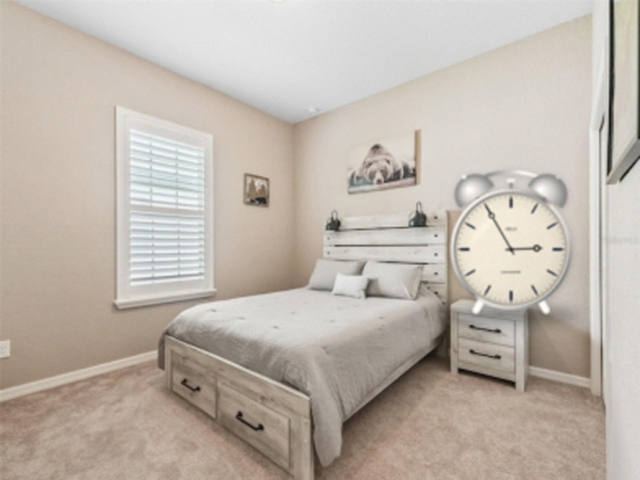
{"hour": 2, "minute": 55}
